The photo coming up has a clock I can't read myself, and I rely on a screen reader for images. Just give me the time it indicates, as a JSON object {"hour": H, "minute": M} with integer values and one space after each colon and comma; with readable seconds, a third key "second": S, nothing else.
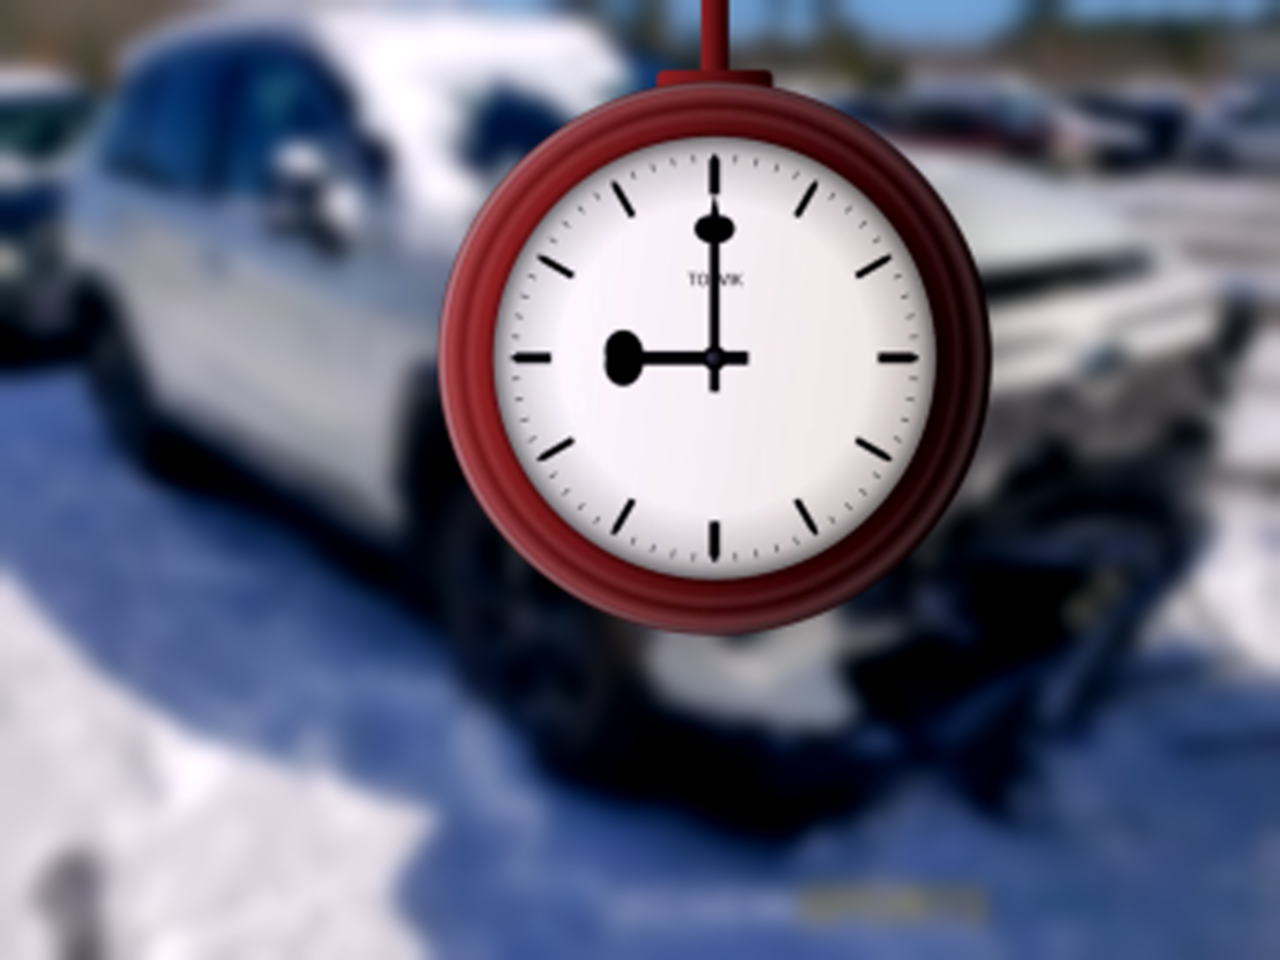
{"hour": 9, "minute": 0}
